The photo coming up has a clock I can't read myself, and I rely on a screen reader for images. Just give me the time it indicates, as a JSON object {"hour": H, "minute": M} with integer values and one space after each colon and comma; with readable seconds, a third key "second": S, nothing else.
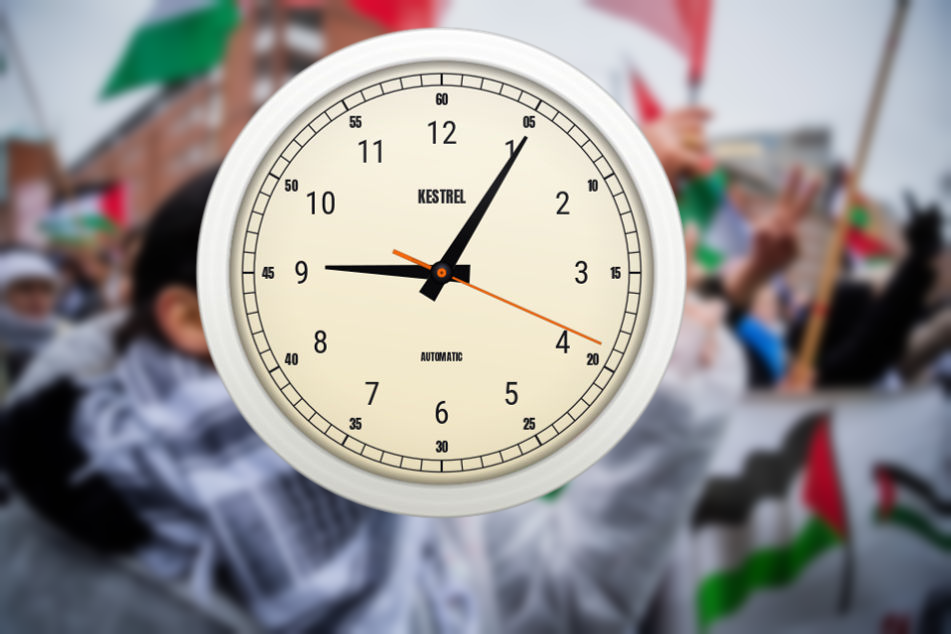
{"hour": 9, "minute": 5, "second": 19}
